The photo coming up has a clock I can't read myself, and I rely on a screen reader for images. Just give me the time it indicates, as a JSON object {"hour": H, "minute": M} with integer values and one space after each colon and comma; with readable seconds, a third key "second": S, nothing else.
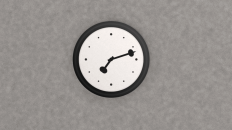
{"hour": 7, "minute": 12}
